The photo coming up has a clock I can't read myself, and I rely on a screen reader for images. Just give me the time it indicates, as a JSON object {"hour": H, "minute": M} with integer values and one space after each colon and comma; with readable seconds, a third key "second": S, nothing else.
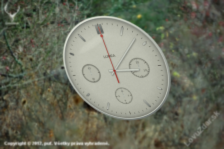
{"hour": 3, "minute": 8}
